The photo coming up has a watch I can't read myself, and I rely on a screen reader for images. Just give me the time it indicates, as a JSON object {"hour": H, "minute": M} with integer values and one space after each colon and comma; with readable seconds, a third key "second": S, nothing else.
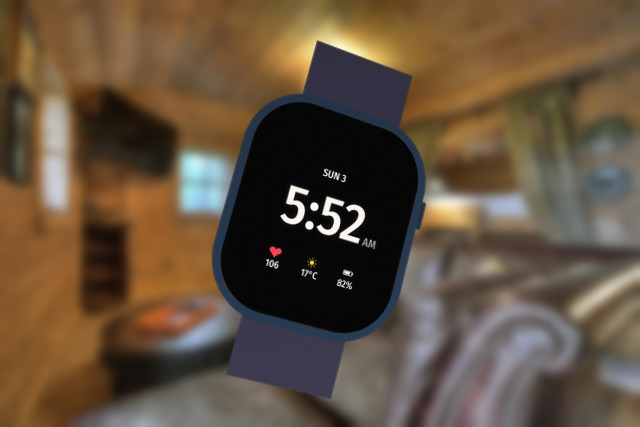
{"hour": 5, "minute": 52}
